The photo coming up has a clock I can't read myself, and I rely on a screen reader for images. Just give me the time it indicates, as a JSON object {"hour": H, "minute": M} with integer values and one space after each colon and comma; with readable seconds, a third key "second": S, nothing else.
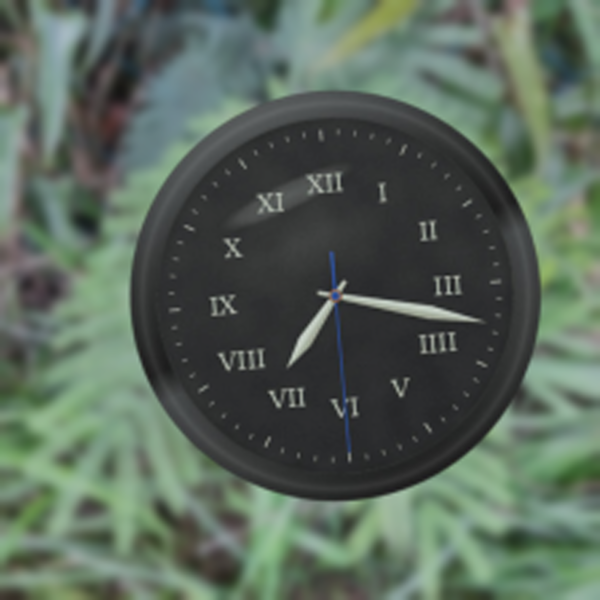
{"hour": 7, "minute": 17, "second": 30}
